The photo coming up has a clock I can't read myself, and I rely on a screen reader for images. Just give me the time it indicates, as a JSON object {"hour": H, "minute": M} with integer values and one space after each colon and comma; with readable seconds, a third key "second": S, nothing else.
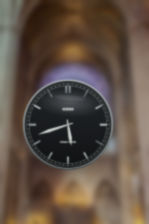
{"hour": 5, "minute": 42}
